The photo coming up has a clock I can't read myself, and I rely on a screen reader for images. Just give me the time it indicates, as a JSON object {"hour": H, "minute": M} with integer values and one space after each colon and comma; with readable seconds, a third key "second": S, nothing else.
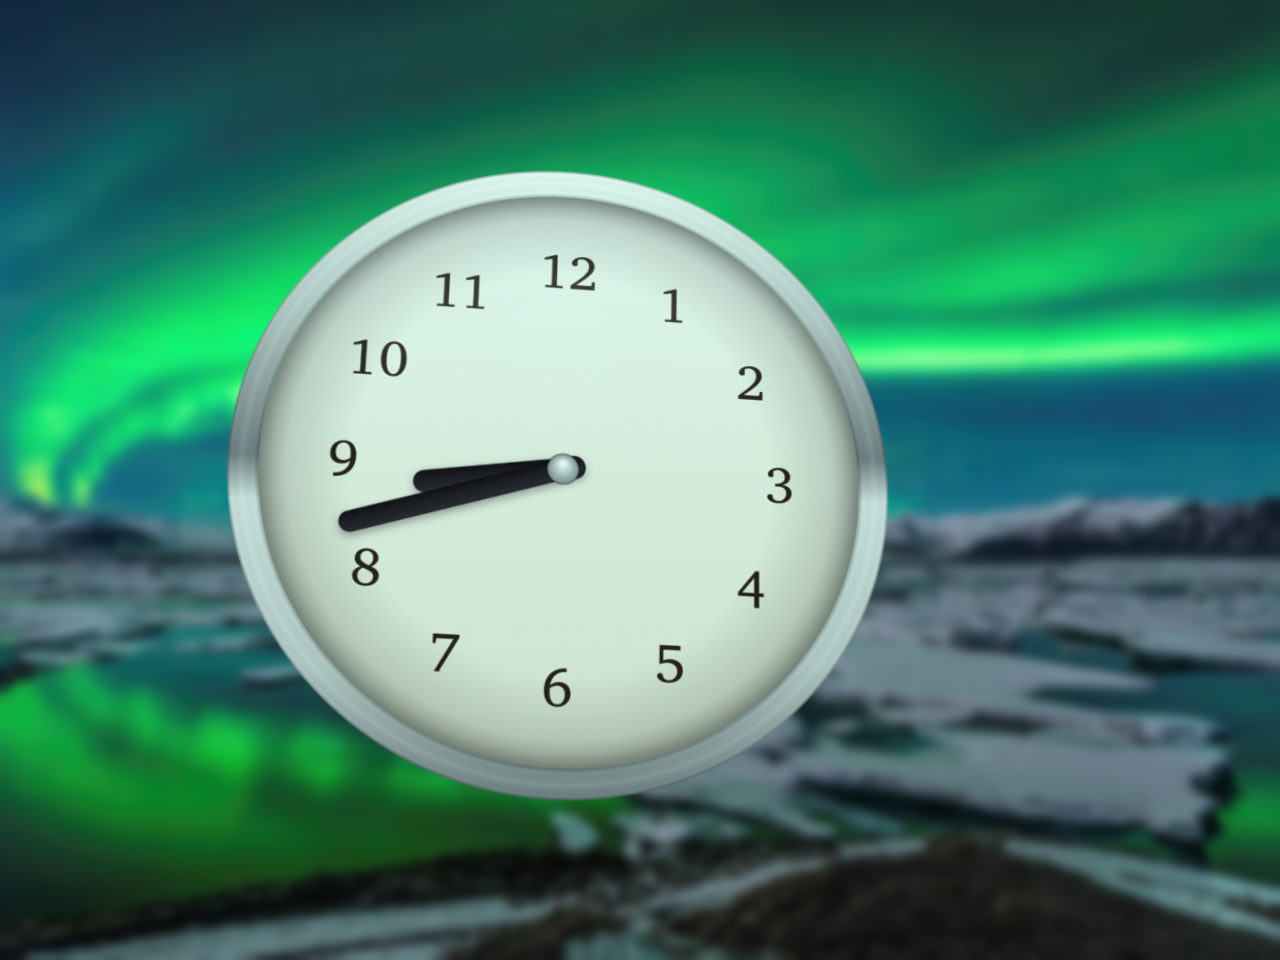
{"hour": 8, "minute": 42}
